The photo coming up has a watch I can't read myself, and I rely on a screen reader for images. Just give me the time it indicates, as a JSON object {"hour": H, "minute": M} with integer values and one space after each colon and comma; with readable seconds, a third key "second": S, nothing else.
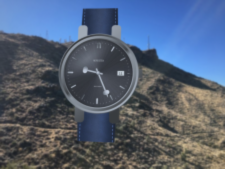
{"hour": 9, "minute": 26}
